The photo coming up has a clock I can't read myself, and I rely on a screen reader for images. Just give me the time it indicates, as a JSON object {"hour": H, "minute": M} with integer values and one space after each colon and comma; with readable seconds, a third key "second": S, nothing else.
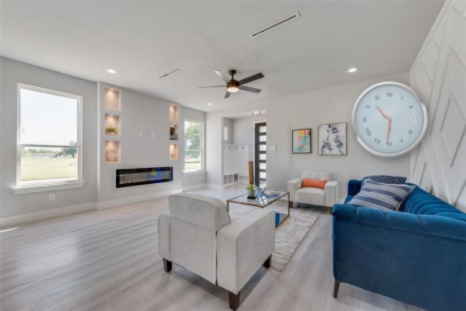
{"hour": 10, "minute": 31}
